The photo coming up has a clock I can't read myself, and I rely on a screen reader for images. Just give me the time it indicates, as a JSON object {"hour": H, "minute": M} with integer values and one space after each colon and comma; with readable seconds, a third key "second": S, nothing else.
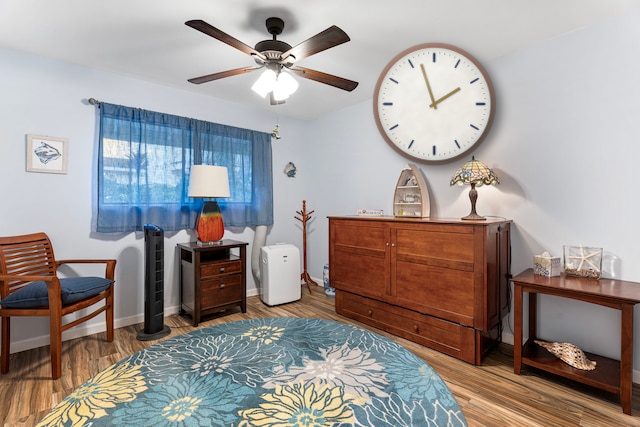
{"hour": 1, "minute": 57}
